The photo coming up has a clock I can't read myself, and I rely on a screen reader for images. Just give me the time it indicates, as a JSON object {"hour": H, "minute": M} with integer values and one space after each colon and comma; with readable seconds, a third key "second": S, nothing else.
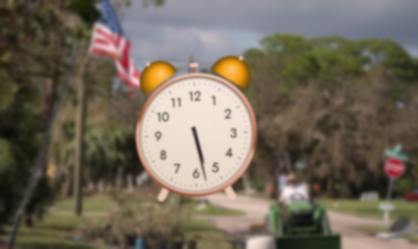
{"hour": 5, "minute": 28}
